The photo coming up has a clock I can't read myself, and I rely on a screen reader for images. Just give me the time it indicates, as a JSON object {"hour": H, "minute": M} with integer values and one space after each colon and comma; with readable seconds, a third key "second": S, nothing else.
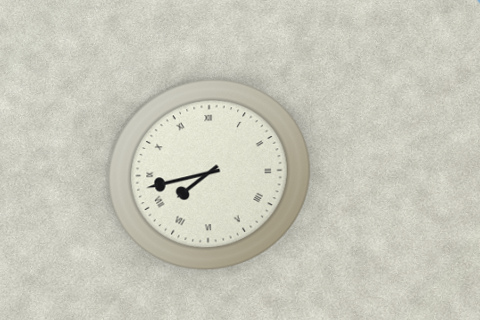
{"hour": 7, "minute": 43}
